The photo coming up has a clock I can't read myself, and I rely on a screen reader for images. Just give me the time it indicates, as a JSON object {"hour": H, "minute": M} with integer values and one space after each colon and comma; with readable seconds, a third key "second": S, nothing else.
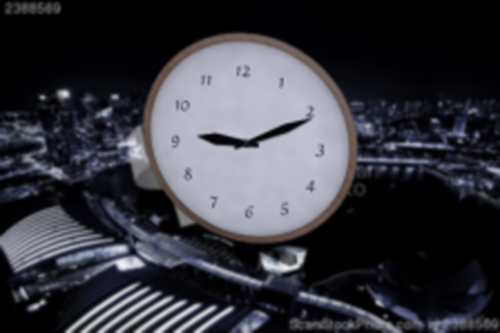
{"hour": 9, "minute": 11}
